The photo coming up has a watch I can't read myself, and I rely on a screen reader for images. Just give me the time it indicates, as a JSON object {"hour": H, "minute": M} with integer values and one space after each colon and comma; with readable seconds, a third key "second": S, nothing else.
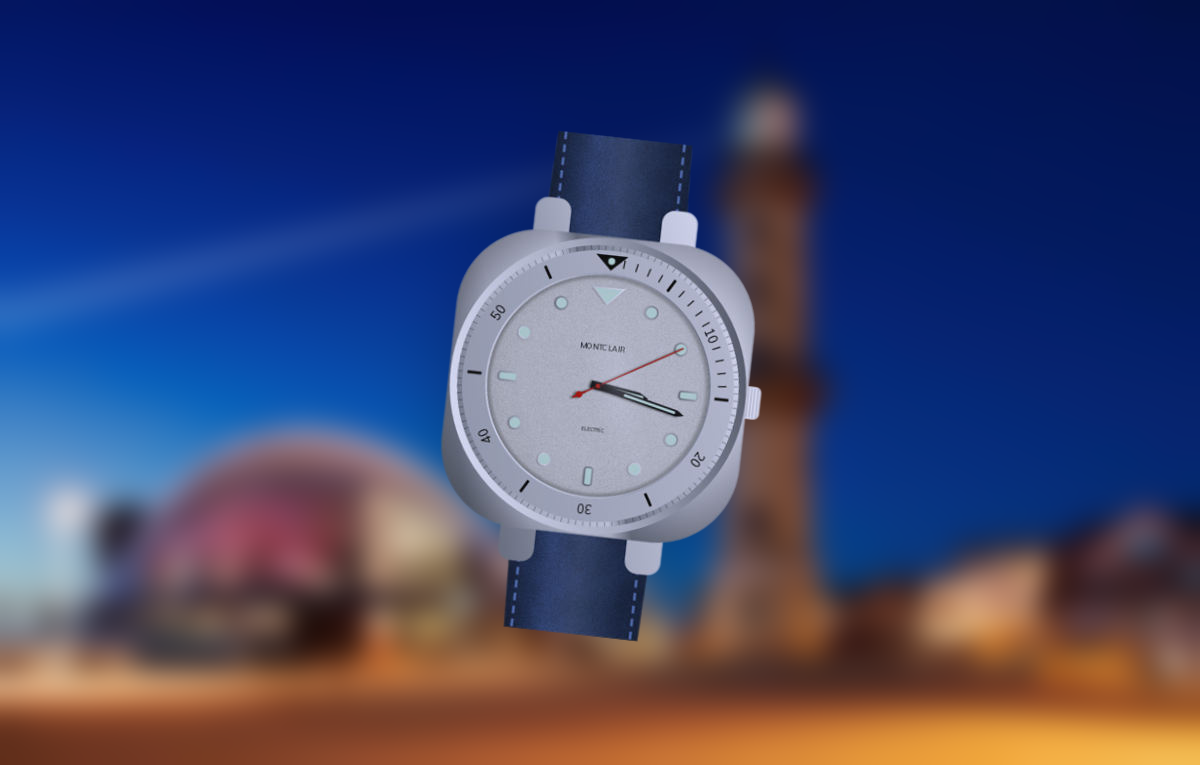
{"hour": 3, "minute": 17, "second": 10}
